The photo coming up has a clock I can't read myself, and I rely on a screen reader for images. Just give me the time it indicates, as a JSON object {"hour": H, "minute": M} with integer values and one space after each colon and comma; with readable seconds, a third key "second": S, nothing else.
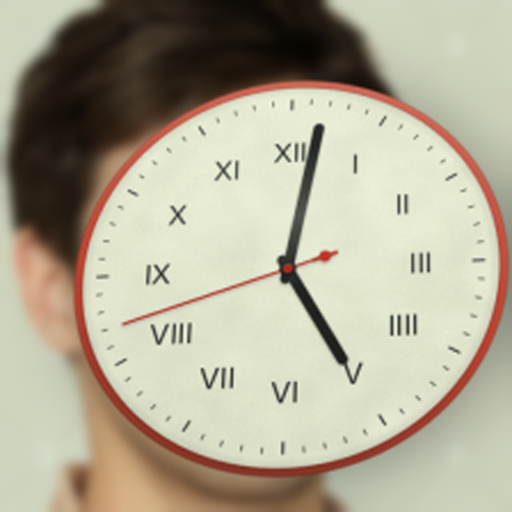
{"hour": 5, "minute": 1, "second": 42}
